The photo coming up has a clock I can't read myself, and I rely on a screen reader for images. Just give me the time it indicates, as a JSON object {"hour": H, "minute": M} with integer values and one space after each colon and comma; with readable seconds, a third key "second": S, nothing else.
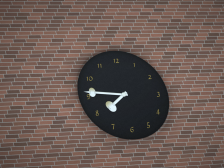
{"hour": 7, "minute": 46}
